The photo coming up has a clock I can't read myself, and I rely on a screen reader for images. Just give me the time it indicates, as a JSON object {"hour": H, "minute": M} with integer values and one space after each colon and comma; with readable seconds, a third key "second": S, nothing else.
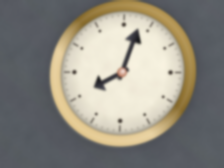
{"hour": 8, "minute": 3}
